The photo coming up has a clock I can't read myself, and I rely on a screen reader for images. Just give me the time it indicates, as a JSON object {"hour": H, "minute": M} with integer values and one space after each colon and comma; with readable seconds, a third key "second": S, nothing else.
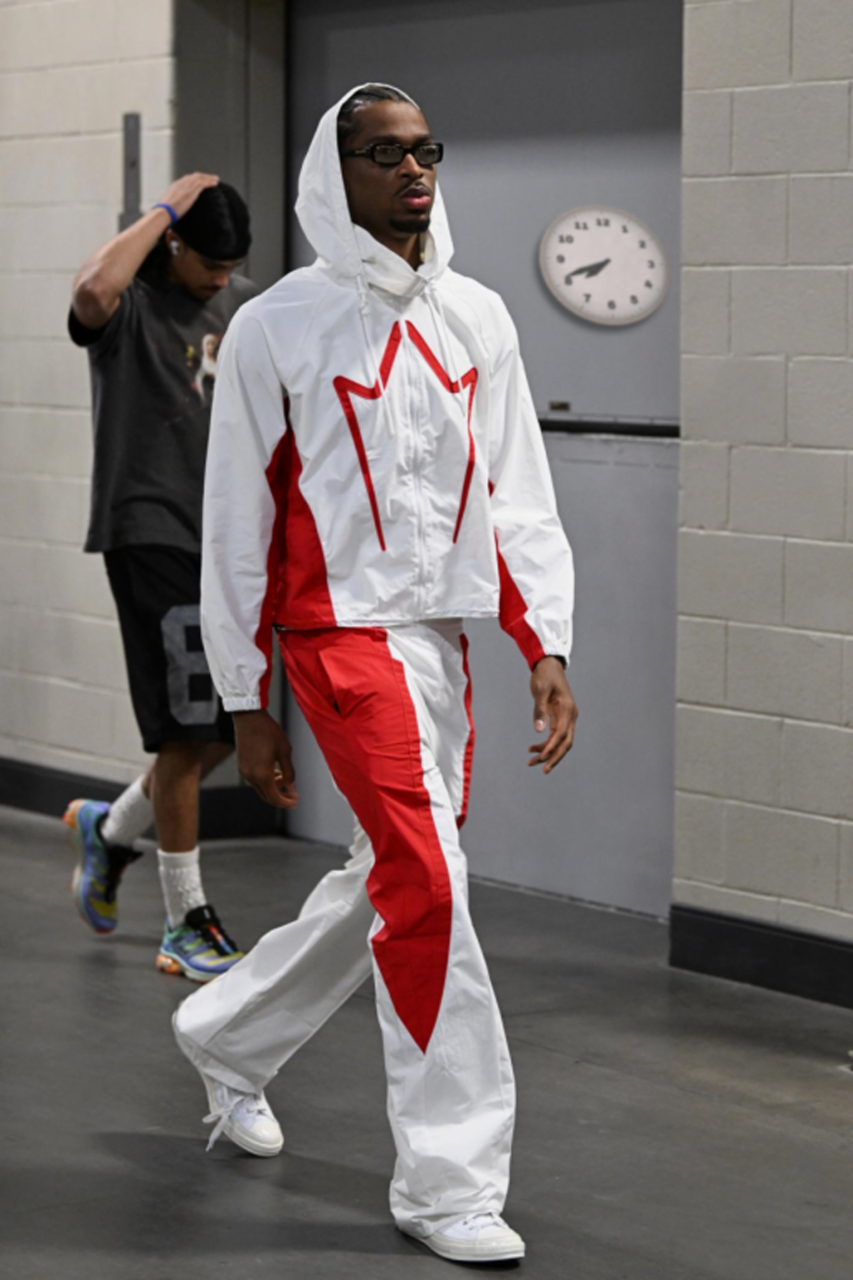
{"hour": 7, "minute": 41}
